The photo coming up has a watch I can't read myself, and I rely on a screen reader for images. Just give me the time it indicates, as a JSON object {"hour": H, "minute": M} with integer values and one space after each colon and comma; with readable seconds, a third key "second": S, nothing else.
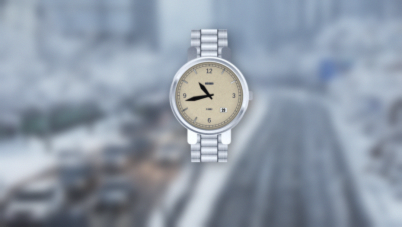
{"hour": 10, "minute": 43}
